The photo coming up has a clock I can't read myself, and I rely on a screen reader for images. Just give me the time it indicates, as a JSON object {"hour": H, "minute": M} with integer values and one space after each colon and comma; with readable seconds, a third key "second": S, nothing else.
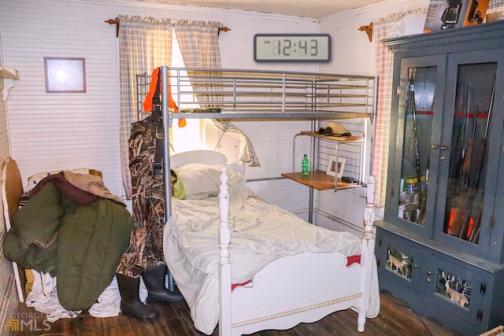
{"hour": 12, "minute": 43}
